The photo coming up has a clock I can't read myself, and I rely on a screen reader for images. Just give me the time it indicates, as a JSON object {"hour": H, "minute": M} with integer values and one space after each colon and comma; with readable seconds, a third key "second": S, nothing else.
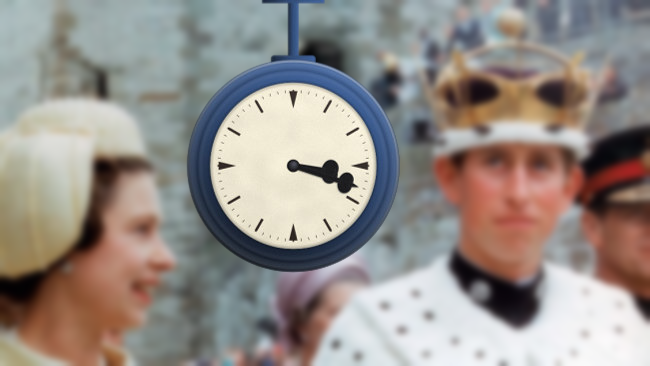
{"hour": 3, "minute": 18}
